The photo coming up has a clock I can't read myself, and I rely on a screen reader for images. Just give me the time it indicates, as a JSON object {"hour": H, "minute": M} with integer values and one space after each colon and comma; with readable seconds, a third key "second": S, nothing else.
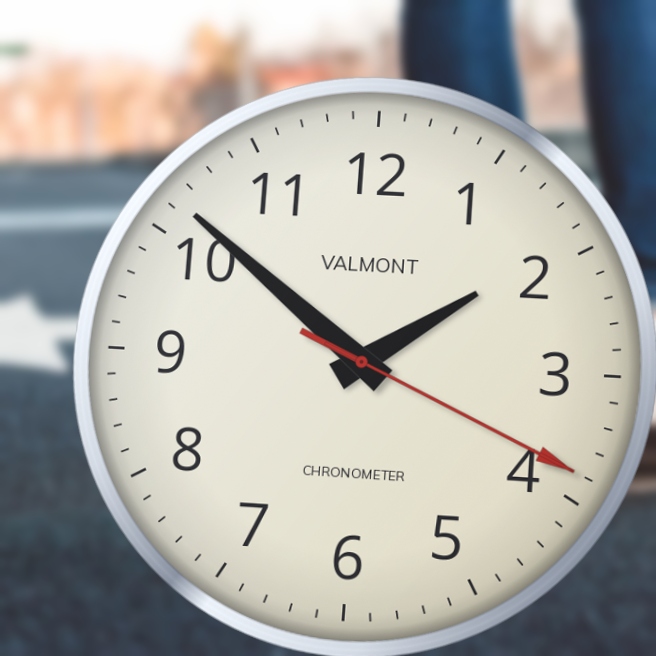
{"hour": 1, "minute": 51, "second": 19}
